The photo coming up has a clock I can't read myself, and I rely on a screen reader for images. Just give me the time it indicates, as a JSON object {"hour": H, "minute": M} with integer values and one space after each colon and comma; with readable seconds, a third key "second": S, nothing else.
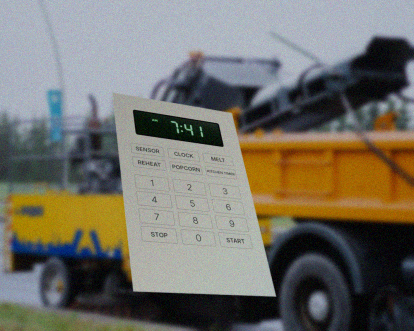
{"hour": 7, "minute": 41}
